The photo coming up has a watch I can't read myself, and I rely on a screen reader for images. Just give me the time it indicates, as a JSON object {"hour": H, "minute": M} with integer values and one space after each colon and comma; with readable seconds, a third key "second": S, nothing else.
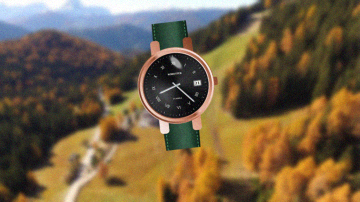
{"hour": 8, "minute": 23}
